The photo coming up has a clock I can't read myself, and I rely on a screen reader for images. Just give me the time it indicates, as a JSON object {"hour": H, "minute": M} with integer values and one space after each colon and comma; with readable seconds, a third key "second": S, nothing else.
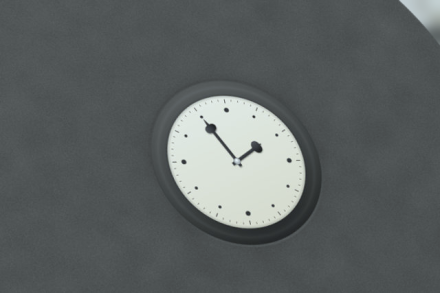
{"hour": 1, "minute": 55}
